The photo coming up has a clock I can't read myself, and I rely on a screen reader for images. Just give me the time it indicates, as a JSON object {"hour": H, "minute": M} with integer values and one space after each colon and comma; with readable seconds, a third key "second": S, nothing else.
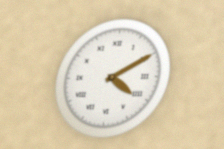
{"hour": 4, "minute": 10}
